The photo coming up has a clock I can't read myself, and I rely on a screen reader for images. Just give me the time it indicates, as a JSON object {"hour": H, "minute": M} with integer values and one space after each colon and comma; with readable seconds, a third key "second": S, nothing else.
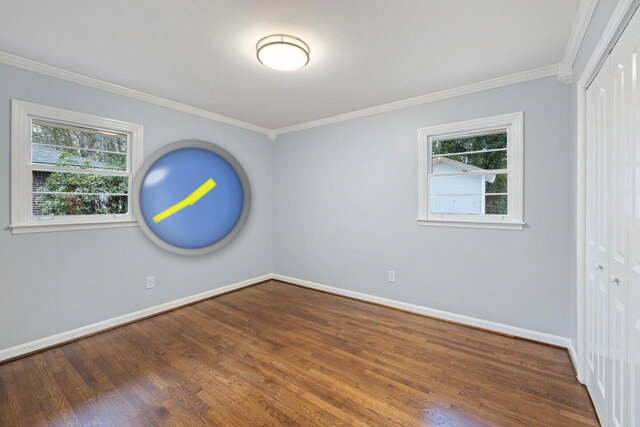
{"hour": 1, "minute": 40}
